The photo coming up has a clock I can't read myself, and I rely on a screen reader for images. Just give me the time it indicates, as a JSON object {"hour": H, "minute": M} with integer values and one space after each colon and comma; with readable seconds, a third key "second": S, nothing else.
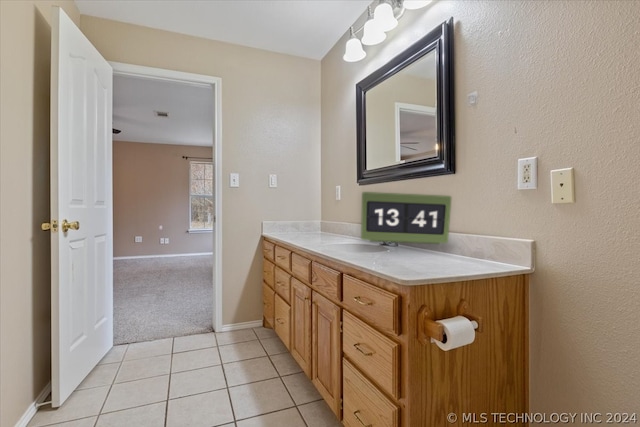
{"hour": 13, "minute": 41}
